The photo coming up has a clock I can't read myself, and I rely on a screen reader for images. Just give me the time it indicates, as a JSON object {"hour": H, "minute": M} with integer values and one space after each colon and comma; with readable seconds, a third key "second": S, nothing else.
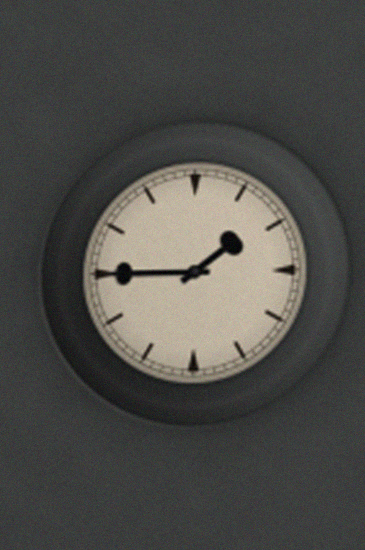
{"hour": 1, "minute": 45}
